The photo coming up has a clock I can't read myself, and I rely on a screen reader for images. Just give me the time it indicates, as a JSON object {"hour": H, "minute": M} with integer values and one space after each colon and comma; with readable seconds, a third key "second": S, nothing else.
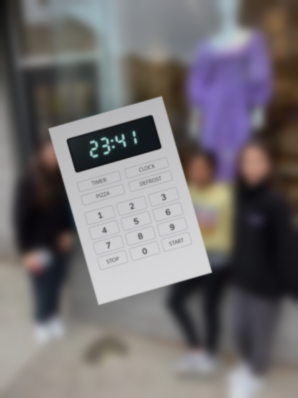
{"hour": 23, "minute": 41}
